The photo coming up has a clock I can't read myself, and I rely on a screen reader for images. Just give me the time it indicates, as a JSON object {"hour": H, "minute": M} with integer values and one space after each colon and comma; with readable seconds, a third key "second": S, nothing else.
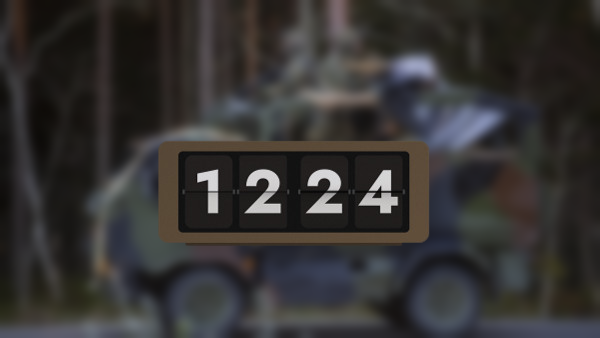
{"hour": 12, "minute": 24}
